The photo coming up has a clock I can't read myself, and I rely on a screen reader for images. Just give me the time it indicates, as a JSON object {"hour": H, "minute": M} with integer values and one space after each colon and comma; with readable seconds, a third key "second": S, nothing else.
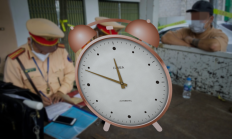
{"hour": 11, "minute": 49}
